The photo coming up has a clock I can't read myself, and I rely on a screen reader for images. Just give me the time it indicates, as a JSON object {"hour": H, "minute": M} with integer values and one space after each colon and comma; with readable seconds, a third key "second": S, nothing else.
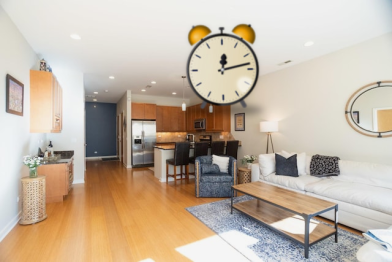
{"hour": 12, "minute": 13}
